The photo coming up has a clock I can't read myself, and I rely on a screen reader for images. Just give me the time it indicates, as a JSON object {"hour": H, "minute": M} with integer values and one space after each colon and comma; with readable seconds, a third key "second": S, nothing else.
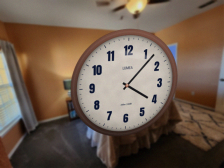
{"hour": 4, "minute": 7}
